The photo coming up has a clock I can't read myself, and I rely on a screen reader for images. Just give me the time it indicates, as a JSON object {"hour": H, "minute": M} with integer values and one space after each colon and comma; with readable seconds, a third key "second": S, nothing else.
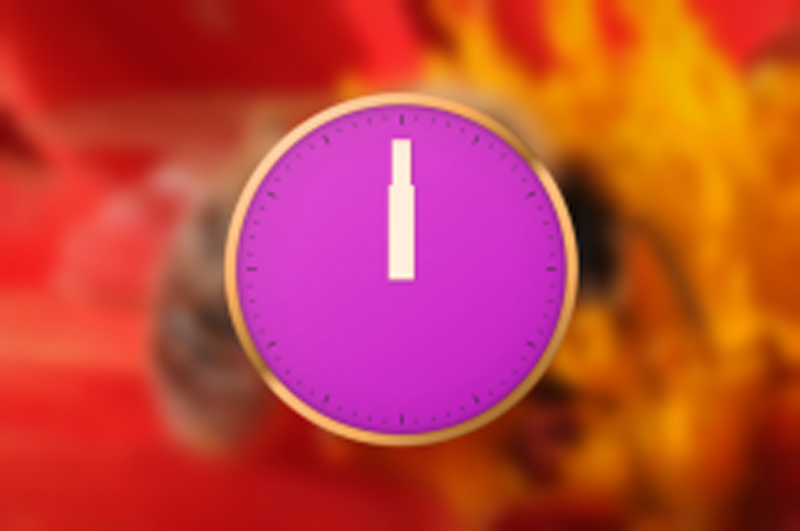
{"hour": 12, "minute": 0}
